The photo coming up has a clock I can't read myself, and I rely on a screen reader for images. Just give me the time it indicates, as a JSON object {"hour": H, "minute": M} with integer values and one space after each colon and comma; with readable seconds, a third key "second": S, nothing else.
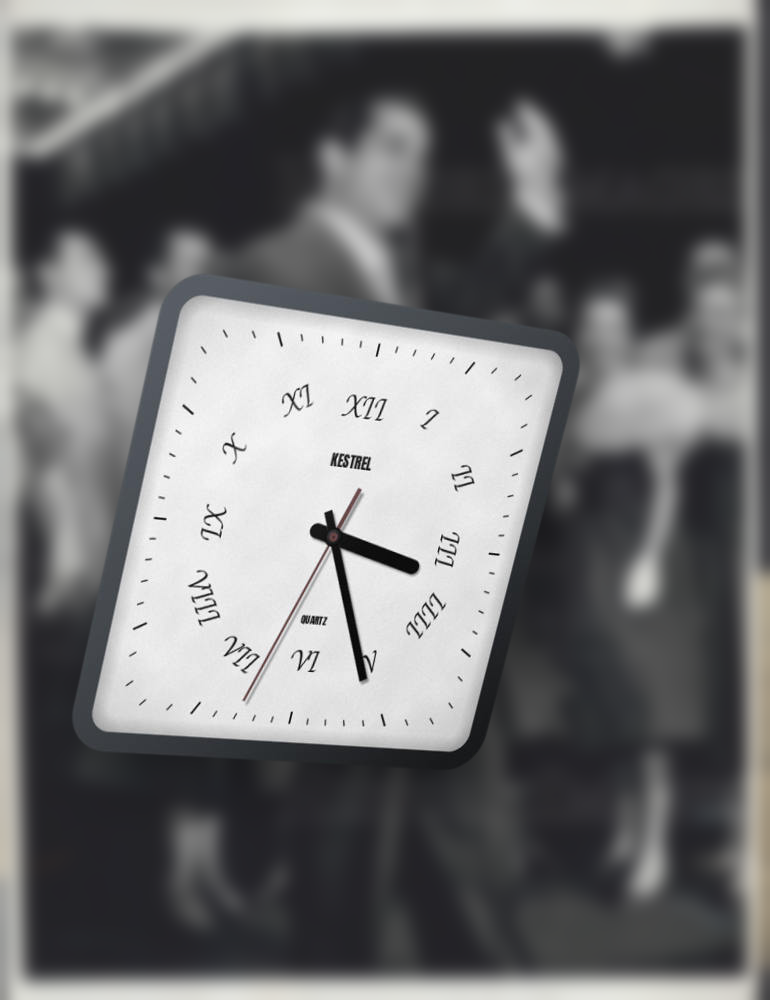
{"hour": 3, "minute": 25, "second": 33}
